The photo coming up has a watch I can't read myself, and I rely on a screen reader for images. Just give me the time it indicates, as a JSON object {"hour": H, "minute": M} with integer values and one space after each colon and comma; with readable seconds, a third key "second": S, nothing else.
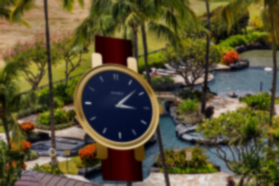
{"hour": 3, "minute": 8}
